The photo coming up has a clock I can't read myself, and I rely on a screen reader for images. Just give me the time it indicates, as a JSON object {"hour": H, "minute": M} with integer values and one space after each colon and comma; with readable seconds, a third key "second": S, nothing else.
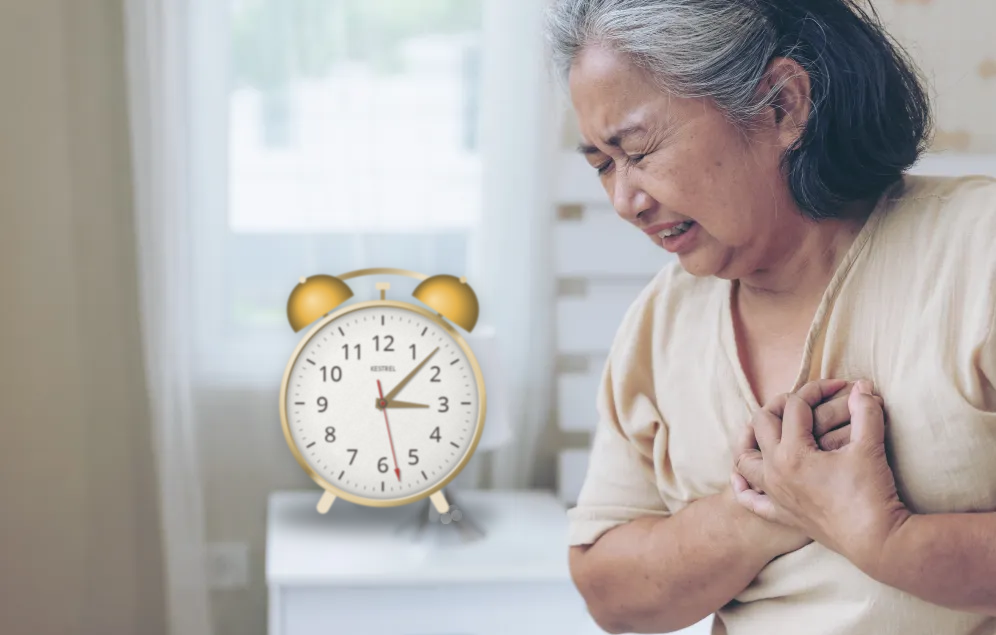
{"hour": 3, "minute": 7, "second": 28}
